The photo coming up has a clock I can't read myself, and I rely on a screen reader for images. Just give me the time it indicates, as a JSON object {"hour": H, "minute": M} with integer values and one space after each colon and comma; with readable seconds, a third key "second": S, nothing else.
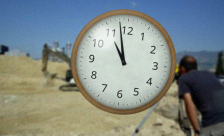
{"hour": 10, "minute": 58}
